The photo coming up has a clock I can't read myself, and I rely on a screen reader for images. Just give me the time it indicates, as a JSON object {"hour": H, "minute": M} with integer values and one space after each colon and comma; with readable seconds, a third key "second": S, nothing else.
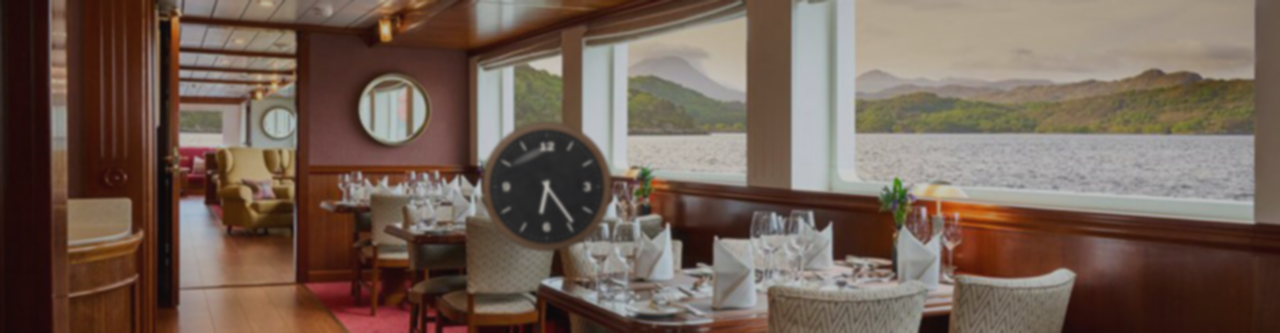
{"hour": 6, "minute": 24}
